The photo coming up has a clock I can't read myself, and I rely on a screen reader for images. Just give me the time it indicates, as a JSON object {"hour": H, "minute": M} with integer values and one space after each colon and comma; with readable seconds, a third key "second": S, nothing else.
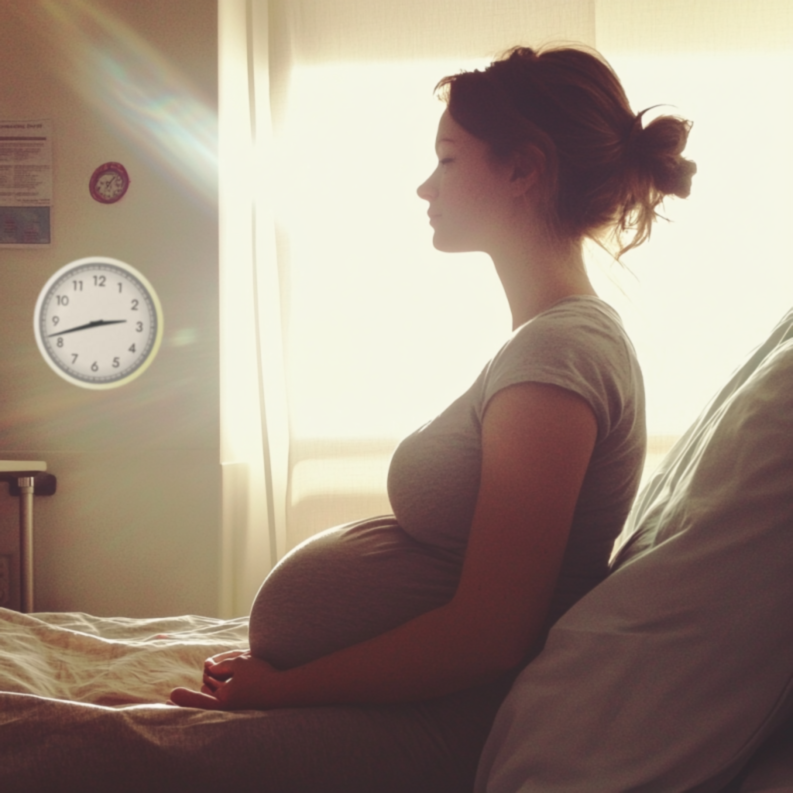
{"hour": 2, "minute": 42}
